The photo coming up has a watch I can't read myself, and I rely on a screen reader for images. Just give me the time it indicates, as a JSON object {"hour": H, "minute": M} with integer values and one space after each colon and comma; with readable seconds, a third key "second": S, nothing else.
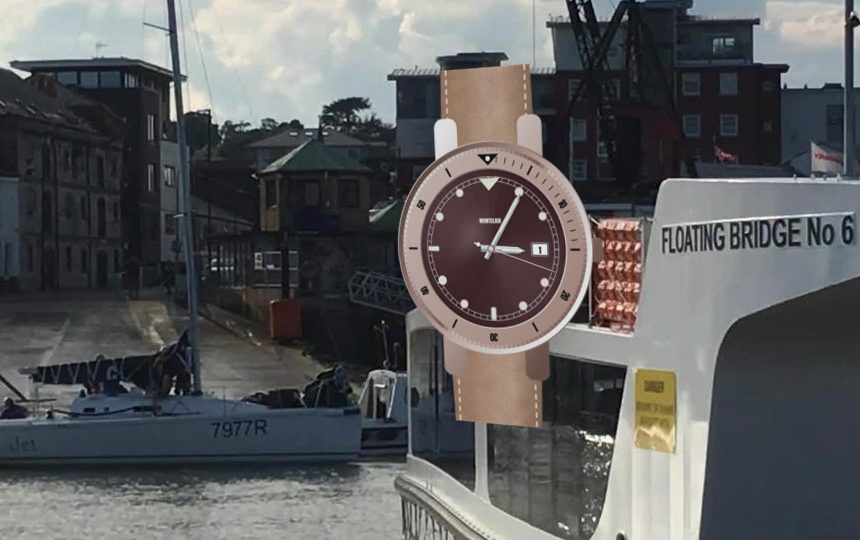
{"hour": 3, "minute": 5, "second": 18}
